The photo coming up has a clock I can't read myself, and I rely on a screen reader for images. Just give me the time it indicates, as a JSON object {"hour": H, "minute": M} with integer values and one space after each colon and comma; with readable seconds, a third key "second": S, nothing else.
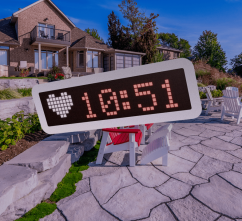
{"hour": 10, "minute": 51}
